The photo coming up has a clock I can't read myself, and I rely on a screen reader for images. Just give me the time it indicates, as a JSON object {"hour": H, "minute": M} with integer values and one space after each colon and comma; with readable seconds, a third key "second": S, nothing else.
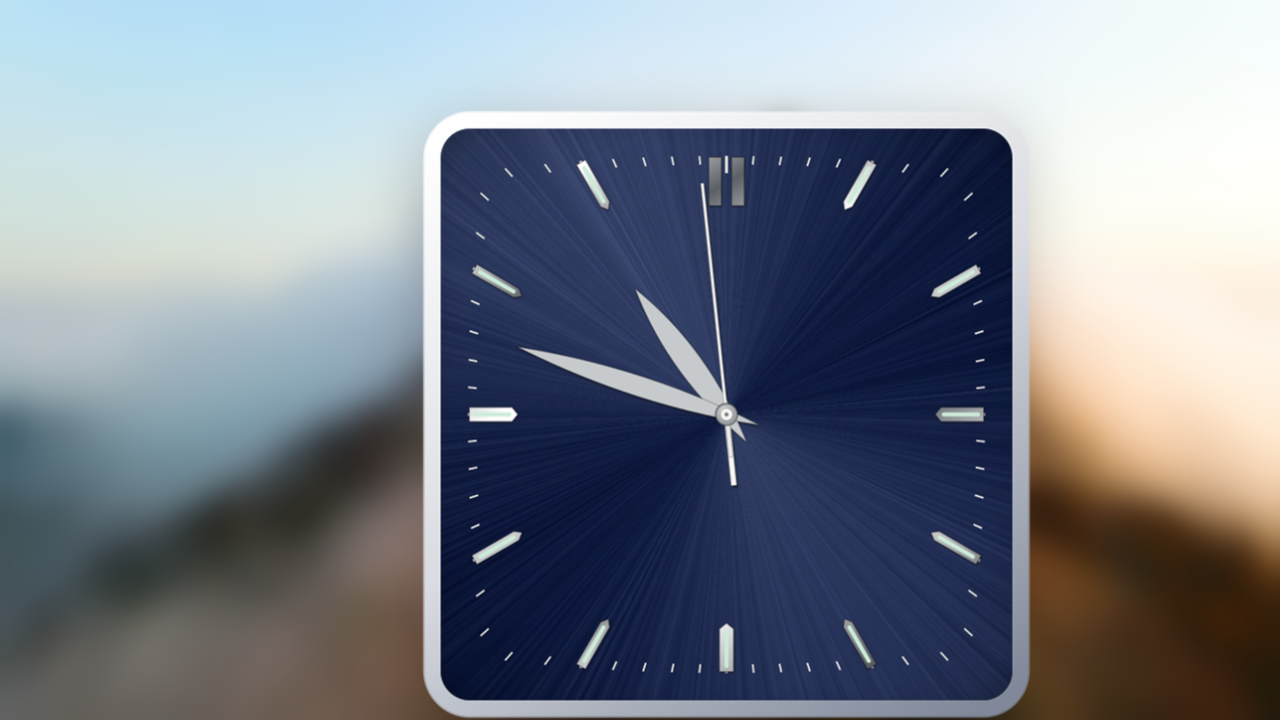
{"hour": 10, "minute": 47, "second": 59}
